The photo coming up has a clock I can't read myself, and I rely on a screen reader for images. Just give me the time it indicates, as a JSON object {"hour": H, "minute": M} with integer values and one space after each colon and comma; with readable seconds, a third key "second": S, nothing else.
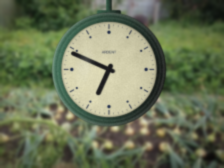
{"hour": 6, "minute": 49}
